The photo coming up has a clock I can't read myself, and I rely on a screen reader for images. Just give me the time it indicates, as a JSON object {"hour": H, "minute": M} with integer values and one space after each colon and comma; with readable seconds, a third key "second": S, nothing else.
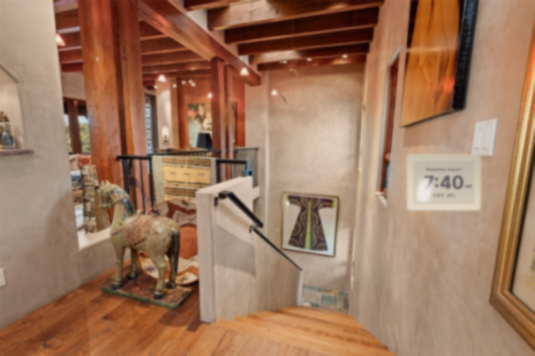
{"hour": 7, "minute": 40}
